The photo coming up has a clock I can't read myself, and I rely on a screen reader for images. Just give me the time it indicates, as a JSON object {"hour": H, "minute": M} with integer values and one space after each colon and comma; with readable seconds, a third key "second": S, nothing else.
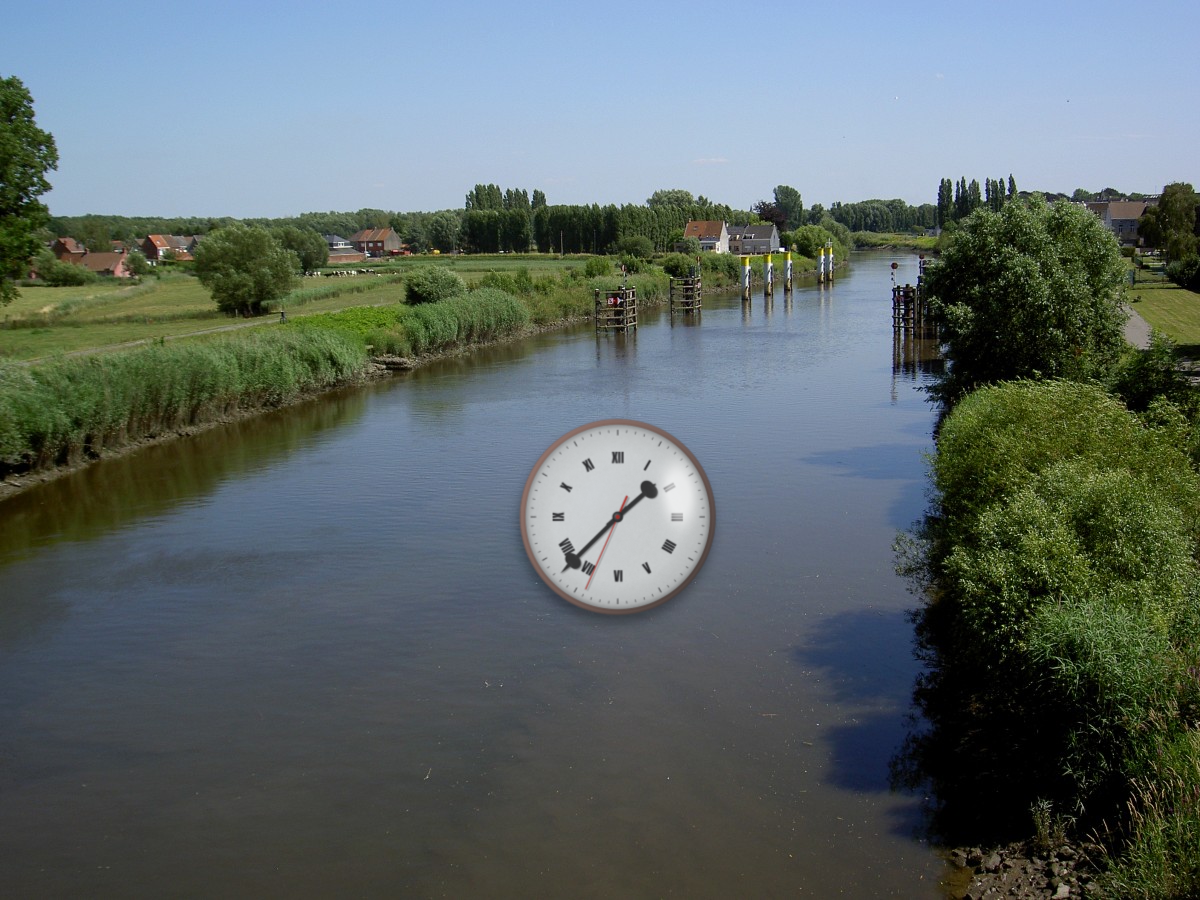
{"hour": 1, "minute": 37, "second": 34}
